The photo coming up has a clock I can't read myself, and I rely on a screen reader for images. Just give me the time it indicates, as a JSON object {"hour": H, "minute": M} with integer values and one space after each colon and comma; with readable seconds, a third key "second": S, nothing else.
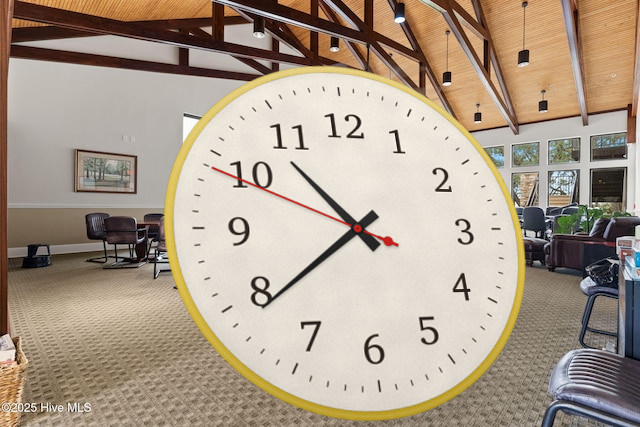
{"hour": 10, "minute": 38, "second": 49}
